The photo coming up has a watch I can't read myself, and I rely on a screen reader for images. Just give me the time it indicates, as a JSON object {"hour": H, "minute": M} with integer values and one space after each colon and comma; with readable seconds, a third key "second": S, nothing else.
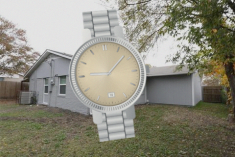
{"hour": 9, "minute": 8}
